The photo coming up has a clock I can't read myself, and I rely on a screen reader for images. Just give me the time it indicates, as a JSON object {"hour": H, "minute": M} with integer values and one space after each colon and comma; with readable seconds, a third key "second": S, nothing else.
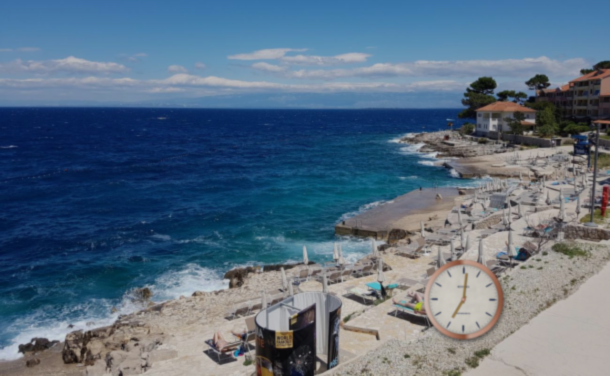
{"hour": 7, "minute": 1}
